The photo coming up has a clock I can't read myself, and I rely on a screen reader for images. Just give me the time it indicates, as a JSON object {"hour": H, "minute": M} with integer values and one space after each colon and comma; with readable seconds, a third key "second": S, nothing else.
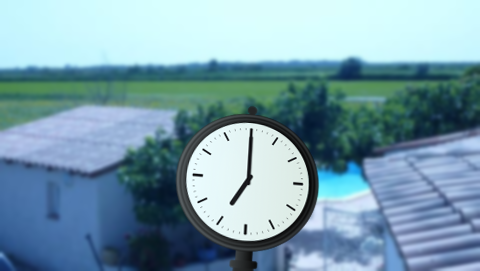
{"hour": 7, "minute": 0}
